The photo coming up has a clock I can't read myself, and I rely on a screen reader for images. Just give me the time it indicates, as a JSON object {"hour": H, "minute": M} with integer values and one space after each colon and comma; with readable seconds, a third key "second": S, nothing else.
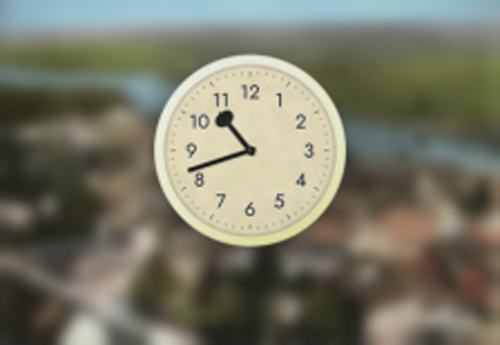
{"hour": 10, "minute": 42}
